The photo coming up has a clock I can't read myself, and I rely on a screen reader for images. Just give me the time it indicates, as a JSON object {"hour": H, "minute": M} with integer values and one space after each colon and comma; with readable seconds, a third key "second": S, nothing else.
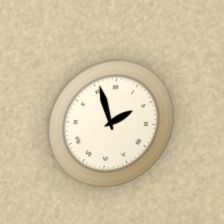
{"hour": 1, "minute": 56}
